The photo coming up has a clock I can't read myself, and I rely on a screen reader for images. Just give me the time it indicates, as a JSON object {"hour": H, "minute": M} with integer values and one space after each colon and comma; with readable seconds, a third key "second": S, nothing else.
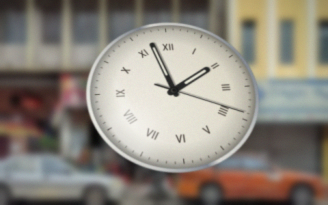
{"hour": 1, "minute": 57, "second": 19}
